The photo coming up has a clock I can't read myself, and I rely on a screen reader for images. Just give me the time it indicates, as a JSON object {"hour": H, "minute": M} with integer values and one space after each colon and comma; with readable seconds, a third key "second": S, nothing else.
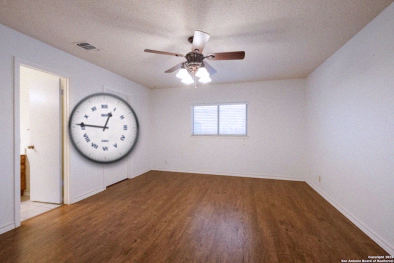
{"hour": 12, "minute": 46}
